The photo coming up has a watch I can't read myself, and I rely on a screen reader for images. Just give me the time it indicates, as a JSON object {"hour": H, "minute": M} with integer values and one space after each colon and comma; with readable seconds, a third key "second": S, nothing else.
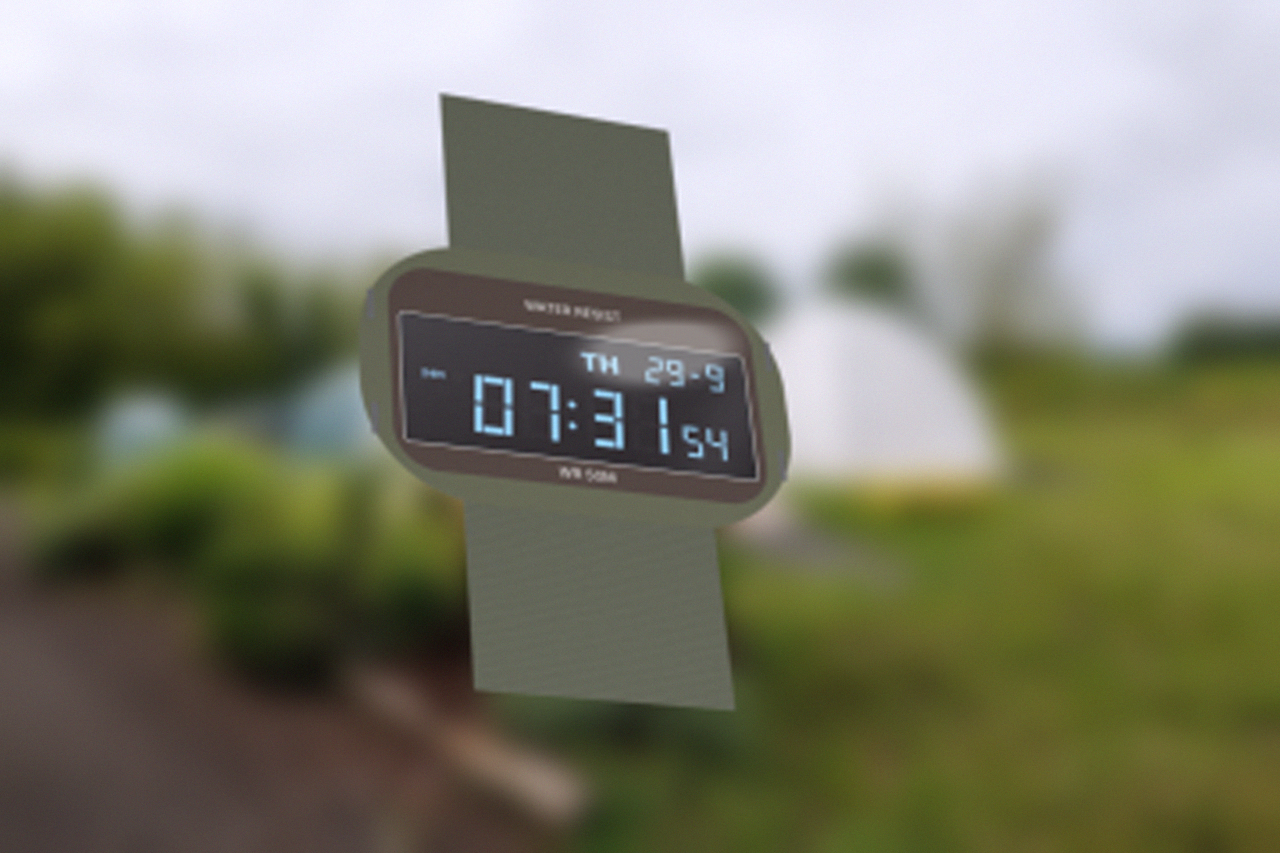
{"hour": 7, "minute": 31, "second": 54}
